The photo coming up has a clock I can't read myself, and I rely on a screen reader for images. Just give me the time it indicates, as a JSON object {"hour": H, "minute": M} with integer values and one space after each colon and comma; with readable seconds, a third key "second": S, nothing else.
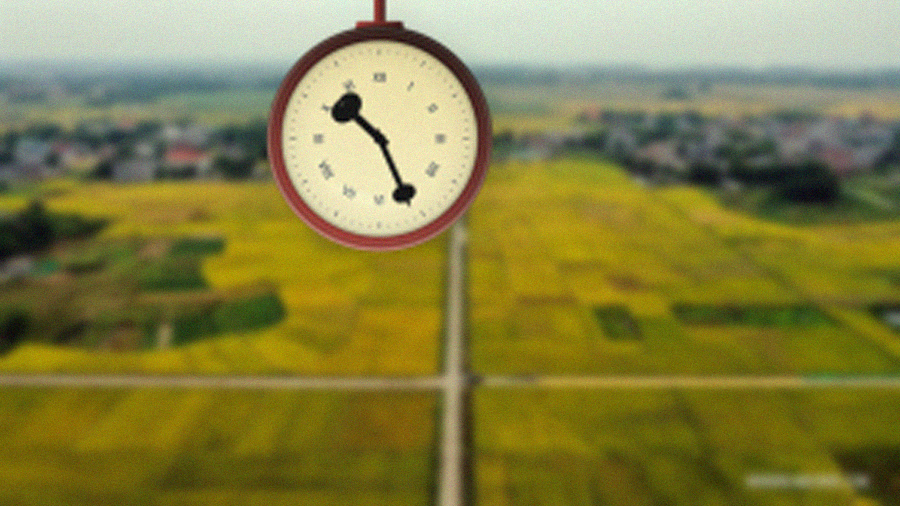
{"hour": 10, "minute": 26}
